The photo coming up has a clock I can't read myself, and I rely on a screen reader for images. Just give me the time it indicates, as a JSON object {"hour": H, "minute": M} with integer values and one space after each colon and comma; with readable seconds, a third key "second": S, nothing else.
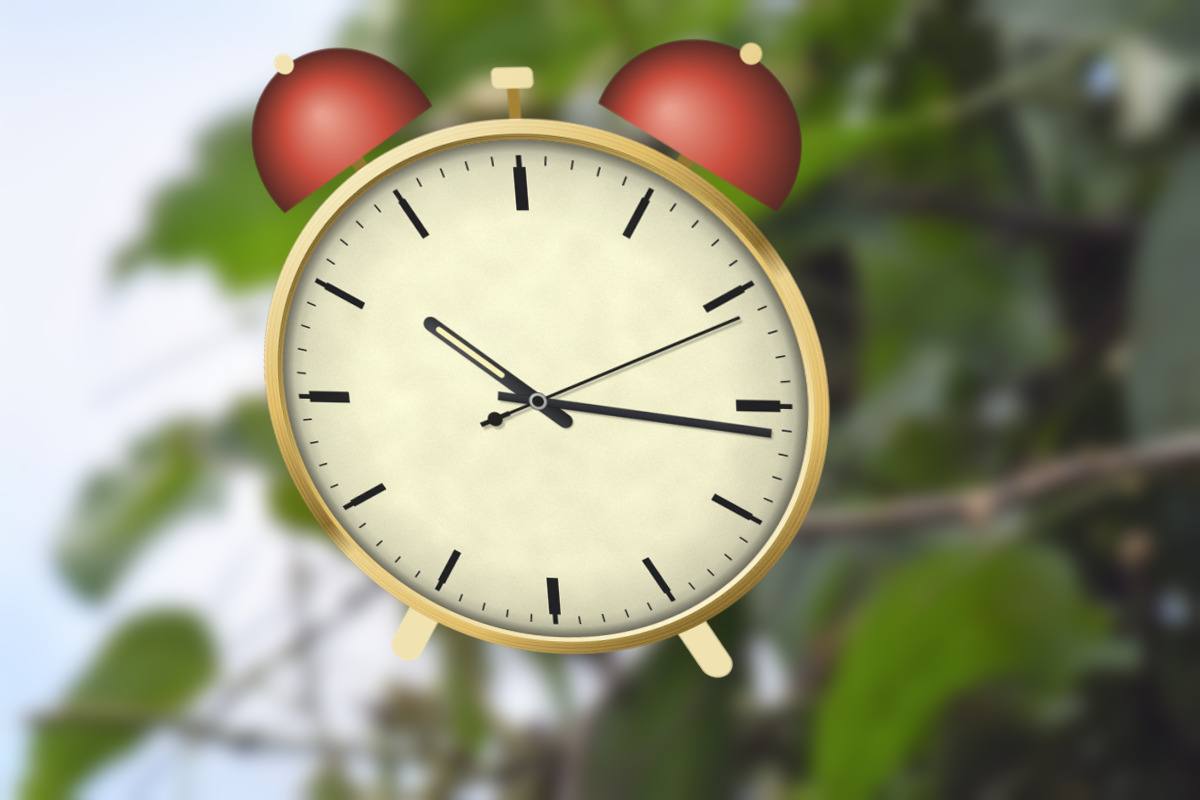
{"hour": 10, "minute": 16, "second": 11}
